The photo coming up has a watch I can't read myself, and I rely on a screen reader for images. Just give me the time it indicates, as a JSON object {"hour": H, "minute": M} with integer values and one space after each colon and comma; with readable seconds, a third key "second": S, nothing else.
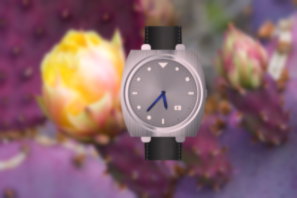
{"hour": 5, "minute": 37}
